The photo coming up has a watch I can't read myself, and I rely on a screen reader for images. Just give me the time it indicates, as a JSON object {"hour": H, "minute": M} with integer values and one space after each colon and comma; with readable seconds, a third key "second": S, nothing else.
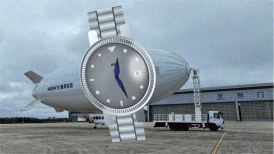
{"hour": 12, "minute": 27}
